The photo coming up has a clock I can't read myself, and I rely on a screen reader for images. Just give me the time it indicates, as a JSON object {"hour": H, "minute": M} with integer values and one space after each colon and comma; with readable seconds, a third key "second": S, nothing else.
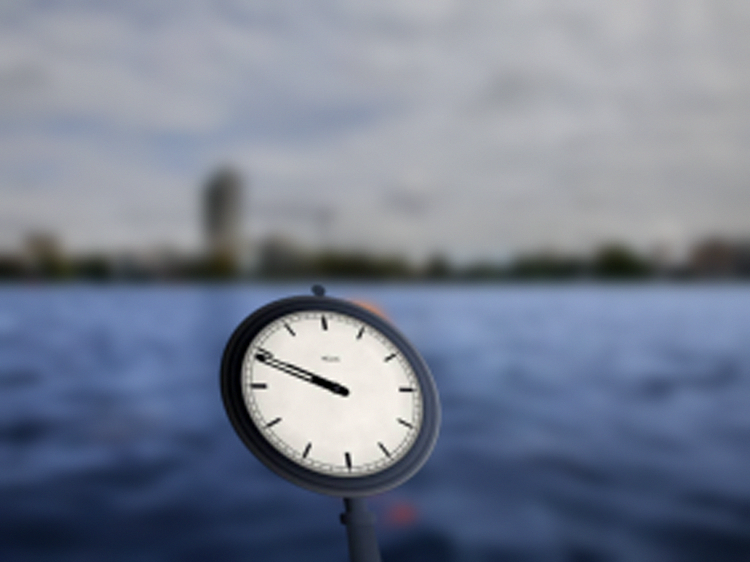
{"hour": 9, "minute": 49}
